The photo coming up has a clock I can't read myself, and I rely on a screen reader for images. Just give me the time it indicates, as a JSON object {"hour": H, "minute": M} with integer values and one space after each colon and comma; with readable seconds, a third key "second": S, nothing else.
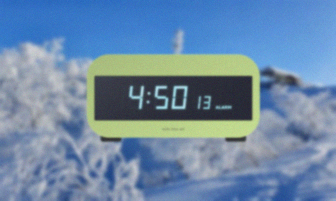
{"hour": 4, "minute": 50, "second": 13}
